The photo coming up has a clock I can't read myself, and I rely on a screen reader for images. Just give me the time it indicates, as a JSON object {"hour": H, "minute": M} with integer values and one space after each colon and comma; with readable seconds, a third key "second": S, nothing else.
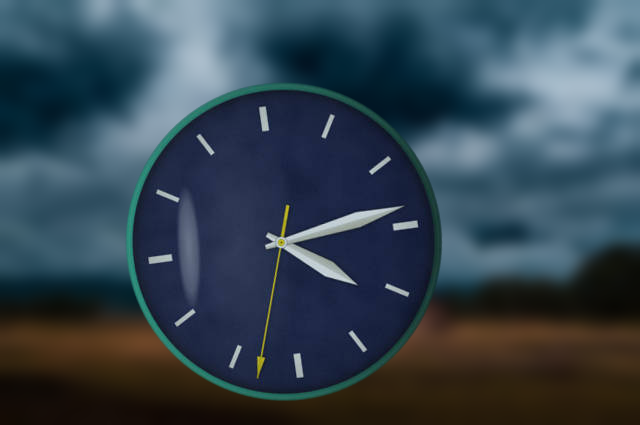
{"hour": 4, "minute": 13, "second": 33}
